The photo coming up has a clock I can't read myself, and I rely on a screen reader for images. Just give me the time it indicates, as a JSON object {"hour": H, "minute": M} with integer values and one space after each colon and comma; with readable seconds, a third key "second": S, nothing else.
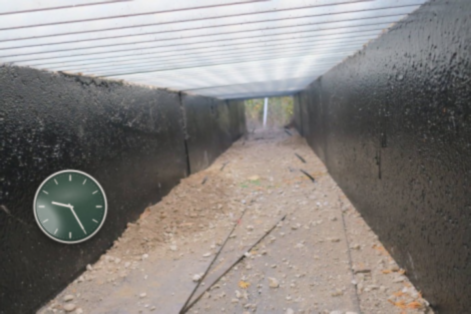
{"hour": 9, "minute": 25}
